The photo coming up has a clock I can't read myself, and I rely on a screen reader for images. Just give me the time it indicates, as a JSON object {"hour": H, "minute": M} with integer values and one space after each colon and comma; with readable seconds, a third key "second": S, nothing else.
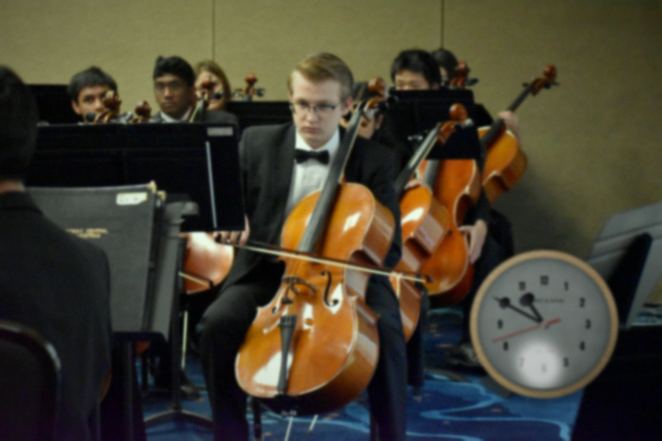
{"hour": 10, "minute": 49, "second": 42}
